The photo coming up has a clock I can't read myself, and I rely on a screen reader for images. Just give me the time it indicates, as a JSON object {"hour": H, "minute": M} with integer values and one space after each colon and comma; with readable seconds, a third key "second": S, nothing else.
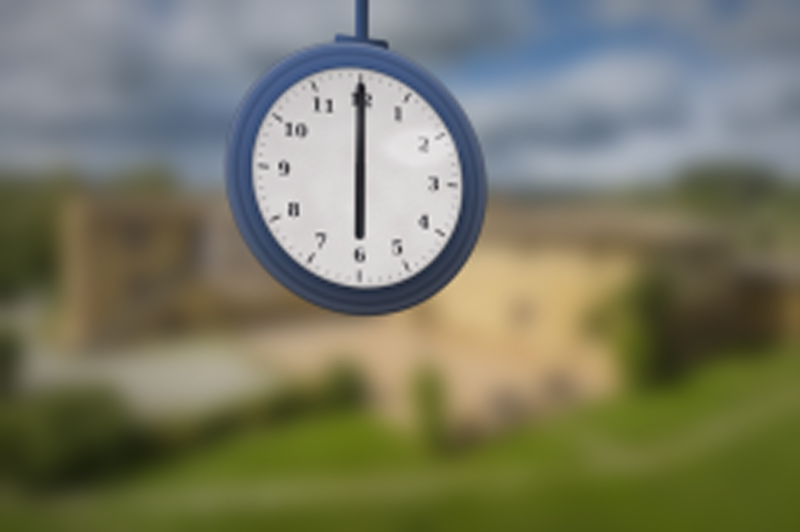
{"hour": 6, "minute": 0}
